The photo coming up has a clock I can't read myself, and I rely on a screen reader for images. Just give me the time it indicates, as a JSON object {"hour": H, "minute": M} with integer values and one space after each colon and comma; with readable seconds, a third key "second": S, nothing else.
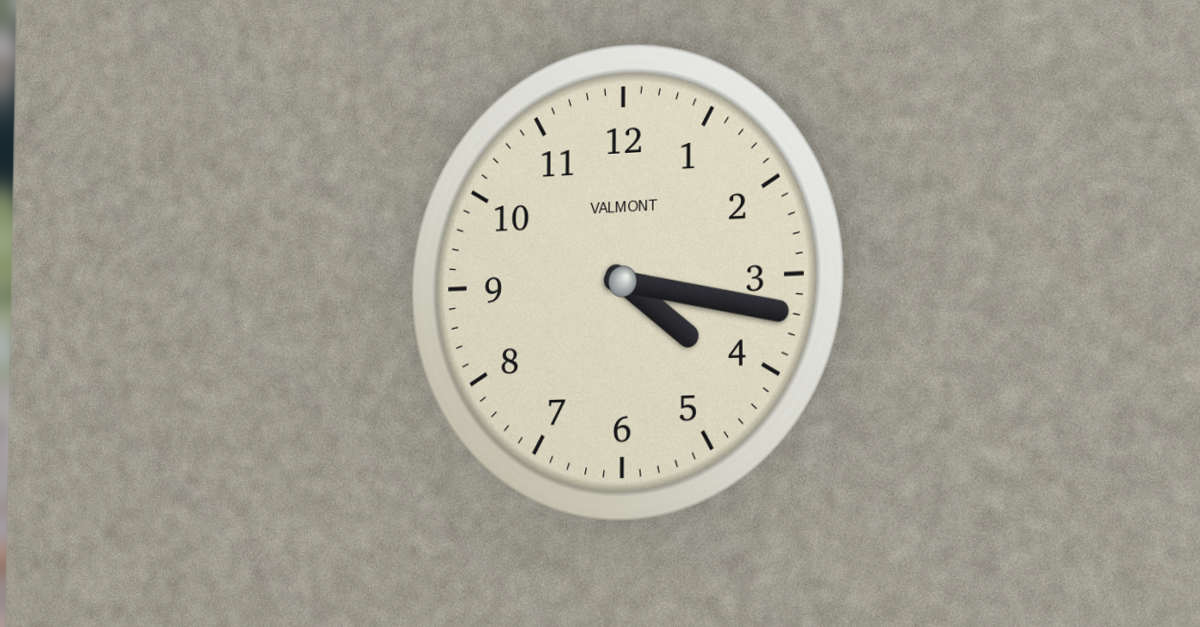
{"hour": 4, "minute": 17}
